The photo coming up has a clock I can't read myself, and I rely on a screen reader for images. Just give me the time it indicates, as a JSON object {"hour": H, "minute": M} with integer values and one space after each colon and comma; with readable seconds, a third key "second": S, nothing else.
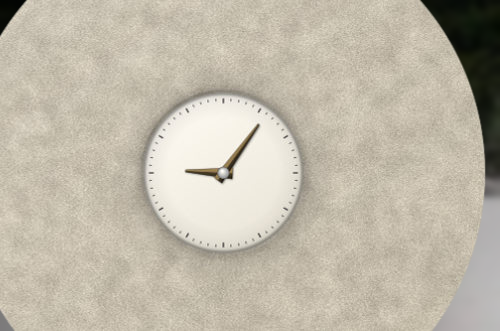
{"hour": 9, "minute": 6}
